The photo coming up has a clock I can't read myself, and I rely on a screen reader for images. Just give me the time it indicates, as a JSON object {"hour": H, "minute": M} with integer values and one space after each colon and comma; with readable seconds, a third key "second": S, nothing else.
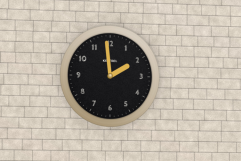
{"hour": 1, "minute": 59}
